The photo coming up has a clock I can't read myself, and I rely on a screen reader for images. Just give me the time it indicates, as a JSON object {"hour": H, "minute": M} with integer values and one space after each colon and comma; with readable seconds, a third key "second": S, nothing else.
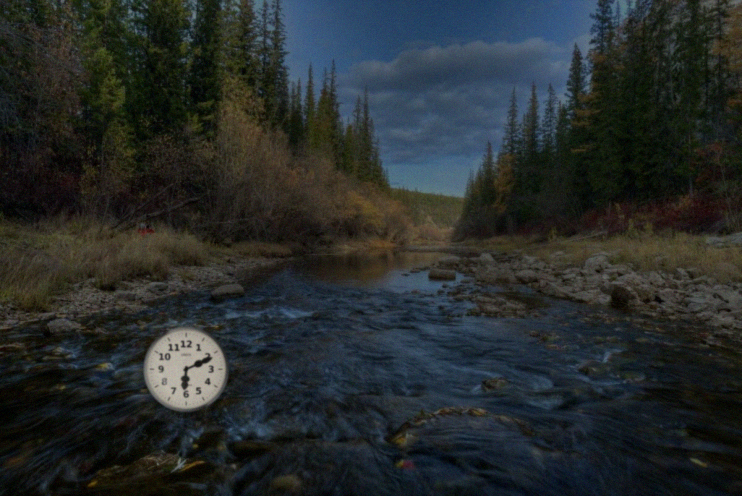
{"hour": 6, "minute": 11}
